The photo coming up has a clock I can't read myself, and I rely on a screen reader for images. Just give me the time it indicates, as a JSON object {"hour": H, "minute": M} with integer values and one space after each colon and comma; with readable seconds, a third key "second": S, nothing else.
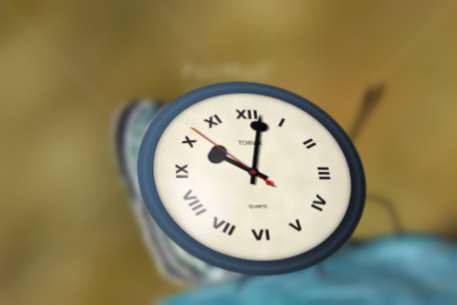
{"hour": 10, "minute": 1, "second": 52}
